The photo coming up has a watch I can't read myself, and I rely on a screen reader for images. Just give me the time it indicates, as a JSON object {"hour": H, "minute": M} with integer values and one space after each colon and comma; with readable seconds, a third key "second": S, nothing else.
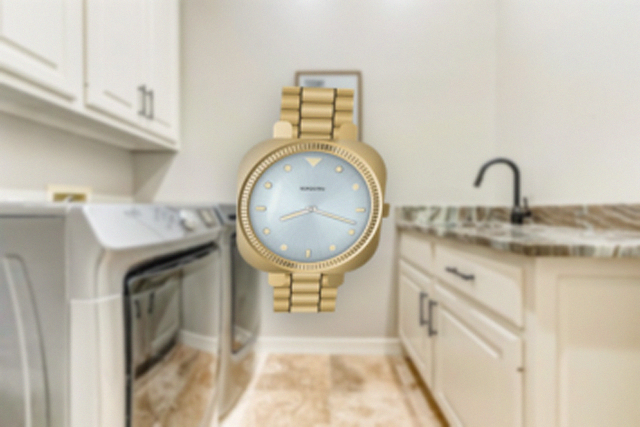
{"hour": 8, "minute": 18}
